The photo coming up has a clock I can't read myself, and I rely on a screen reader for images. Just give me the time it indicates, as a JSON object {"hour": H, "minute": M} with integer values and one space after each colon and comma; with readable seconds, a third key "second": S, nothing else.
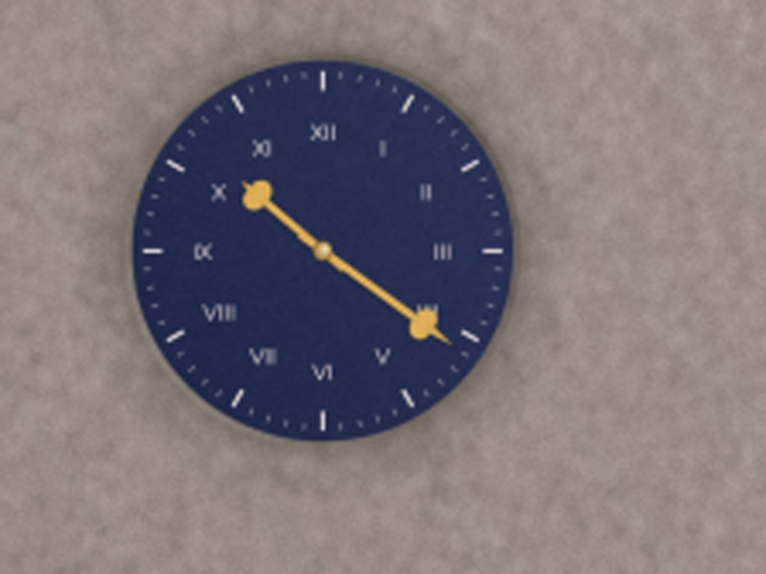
{"hour": 10, "minute": 21}
